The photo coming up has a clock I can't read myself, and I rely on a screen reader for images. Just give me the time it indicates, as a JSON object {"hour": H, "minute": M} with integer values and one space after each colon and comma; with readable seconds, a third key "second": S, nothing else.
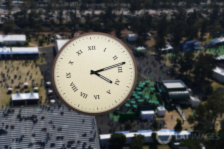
{"hour": 4, "minute": 13}
